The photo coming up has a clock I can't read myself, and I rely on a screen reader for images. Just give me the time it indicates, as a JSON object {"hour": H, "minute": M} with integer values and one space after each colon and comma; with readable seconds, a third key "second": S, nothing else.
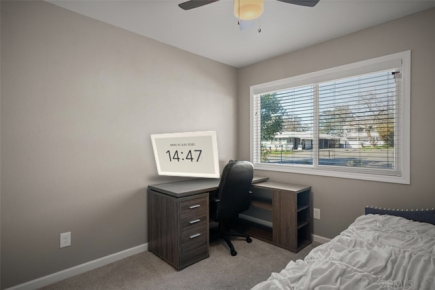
{"hour": 14, "minute": 47}
